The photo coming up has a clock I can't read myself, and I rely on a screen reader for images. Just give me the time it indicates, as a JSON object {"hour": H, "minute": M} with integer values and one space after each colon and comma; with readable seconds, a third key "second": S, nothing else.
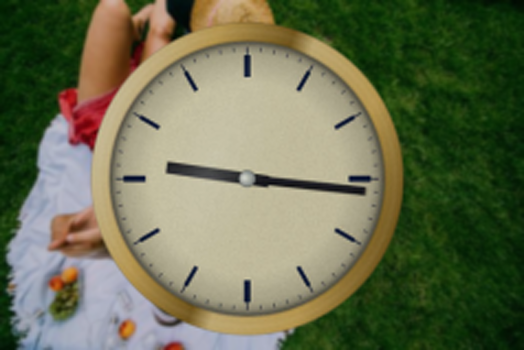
{"hour": 9, "minute": 16}
